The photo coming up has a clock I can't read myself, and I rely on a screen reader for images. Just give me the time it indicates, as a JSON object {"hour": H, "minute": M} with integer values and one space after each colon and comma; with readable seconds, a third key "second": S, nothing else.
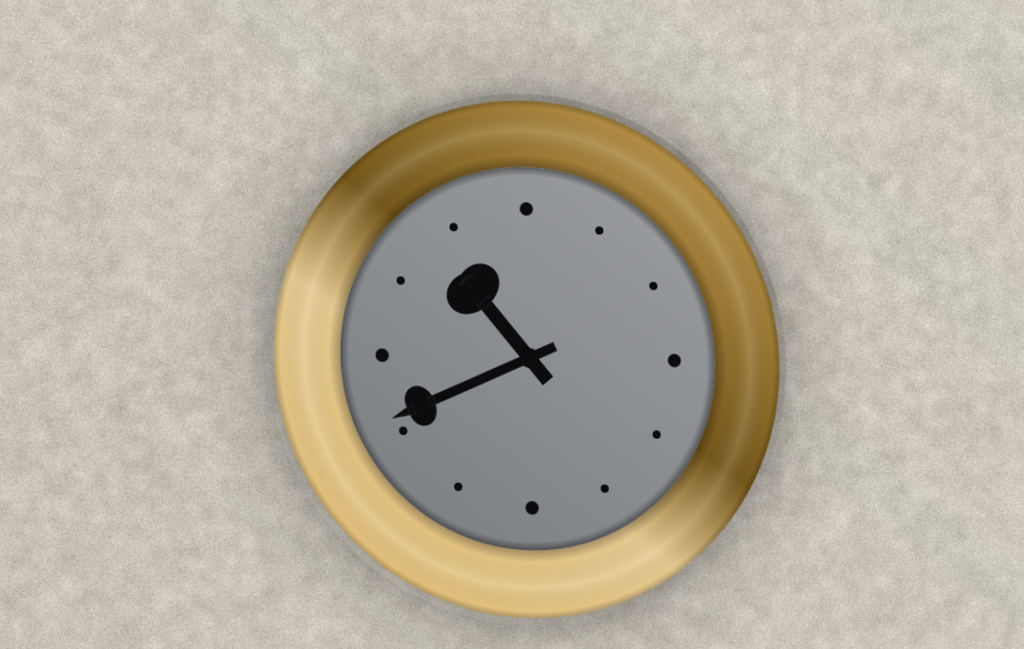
{"hour": 10, "minute": 41}
